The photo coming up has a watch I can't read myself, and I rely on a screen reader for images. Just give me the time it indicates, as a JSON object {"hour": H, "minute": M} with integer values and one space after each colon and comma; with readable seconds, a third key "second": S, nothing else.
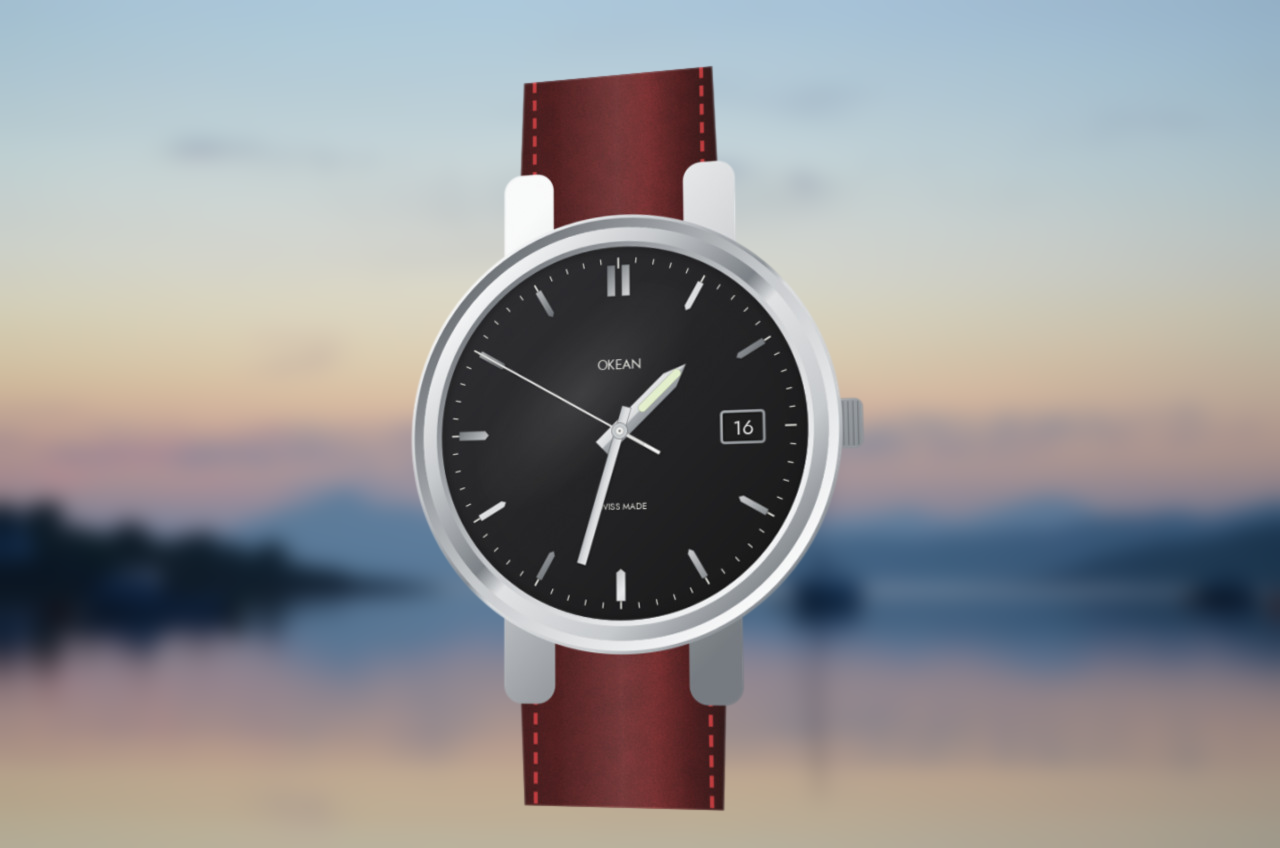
{"hour": 1, "minute": 32, "second": 50}
